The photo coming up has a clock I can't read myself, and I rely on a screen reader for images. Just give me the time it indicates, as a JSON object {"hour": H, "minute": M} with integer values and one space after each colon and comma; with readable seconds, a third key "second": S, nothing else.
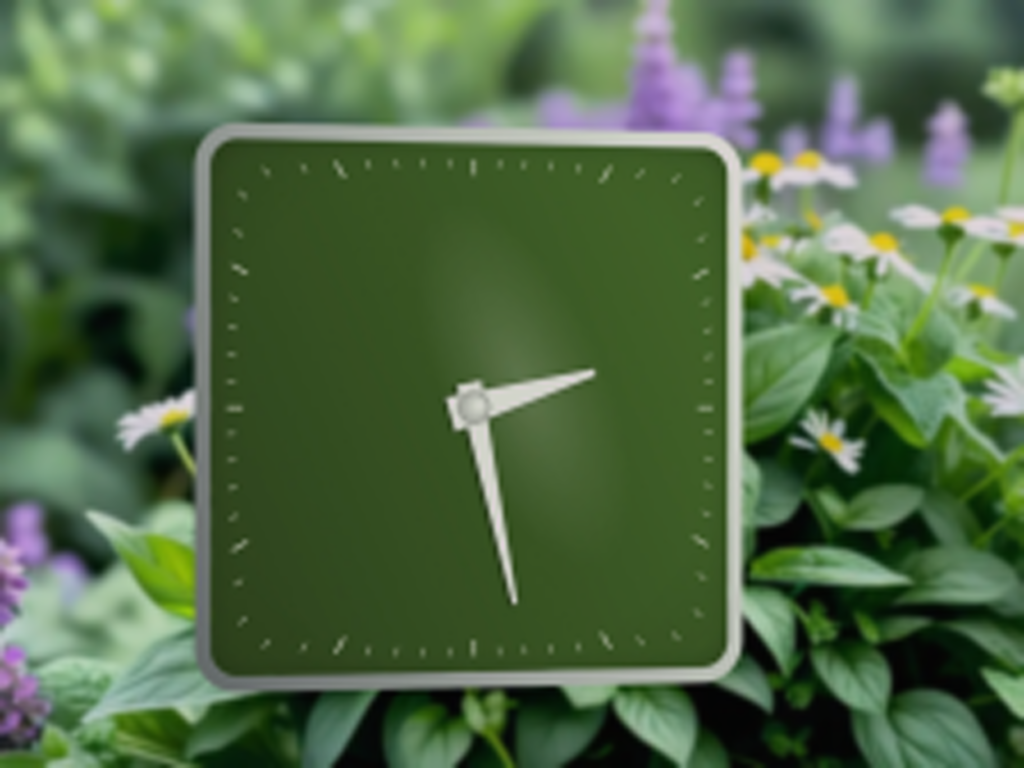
{"hour": 2, "minute": 28}
